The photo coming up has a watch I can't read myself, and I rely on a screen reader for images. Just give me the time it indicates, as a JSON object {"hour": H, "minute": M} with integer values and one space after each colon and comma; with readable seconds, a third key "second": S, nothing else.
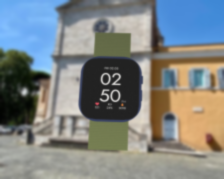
{"hour": 2, "minute": 50}
